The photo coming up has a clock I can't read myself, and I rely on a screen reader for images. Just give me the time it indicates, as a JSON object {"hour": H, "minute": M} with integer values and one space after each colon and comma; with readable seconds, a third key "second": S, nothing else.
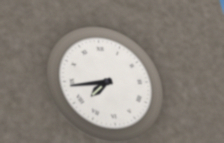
{"hour": 7, "minute": 44}
